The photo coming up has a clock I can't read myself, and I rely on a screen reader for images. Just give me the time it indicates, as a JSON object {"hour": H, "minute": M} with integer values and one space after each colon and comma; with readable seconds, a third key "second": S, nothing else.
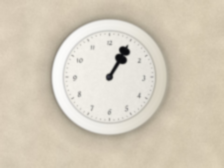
{"hour": 1, "minute": 5}
